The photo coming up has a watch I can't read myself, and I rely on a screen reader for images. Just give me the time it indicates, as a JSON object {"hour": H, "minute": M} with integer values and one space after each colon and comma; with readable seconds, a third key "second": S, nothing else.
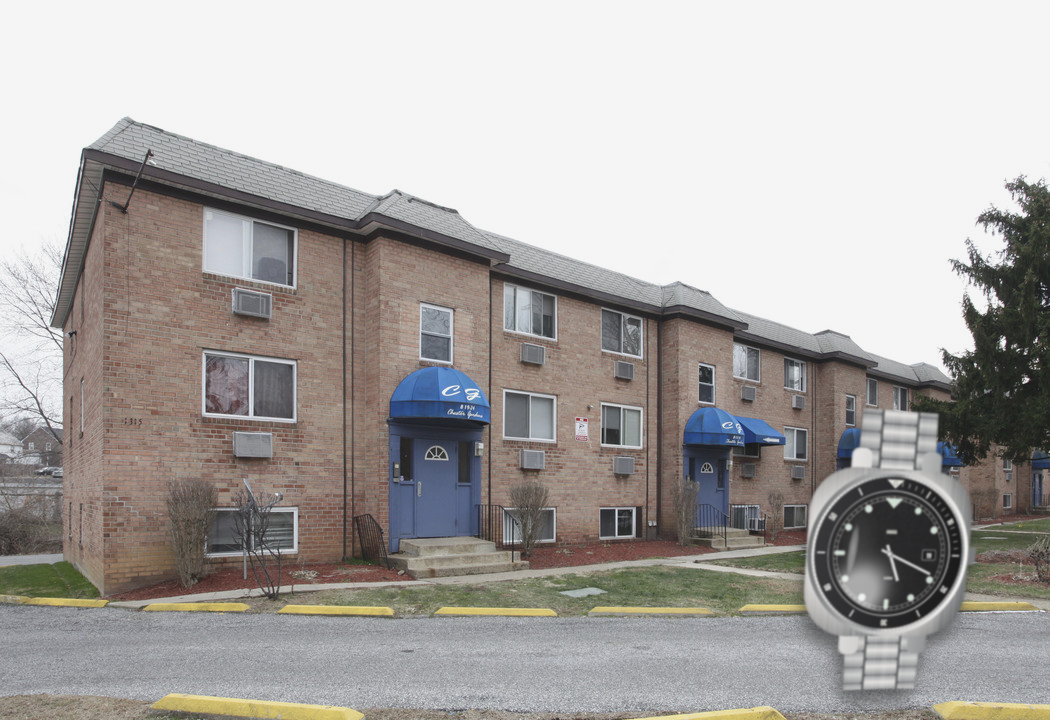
{"hour": 5, "minute": 19}
